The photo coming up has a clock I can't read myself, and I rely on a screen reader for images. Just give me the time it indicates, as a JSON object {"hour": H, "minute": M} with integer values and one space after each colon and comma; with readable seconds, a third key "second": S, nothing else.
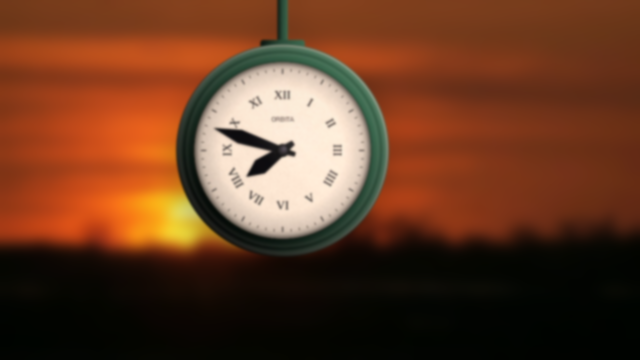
{"hour": 7, "minute": 48}
